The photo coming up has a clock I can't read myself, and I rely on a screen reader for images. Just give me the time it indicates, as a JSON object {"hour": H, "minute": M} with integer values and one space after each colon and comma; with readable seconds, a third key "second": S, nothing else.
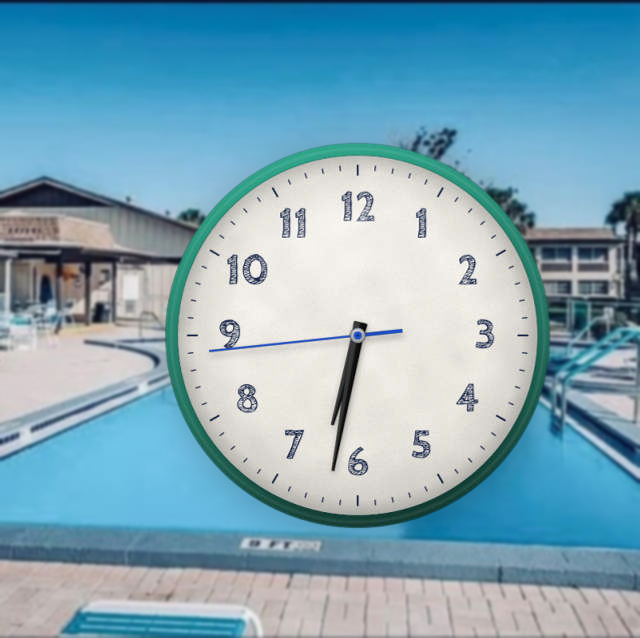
{"hour": 6, "minute": 31, "second": 44}
